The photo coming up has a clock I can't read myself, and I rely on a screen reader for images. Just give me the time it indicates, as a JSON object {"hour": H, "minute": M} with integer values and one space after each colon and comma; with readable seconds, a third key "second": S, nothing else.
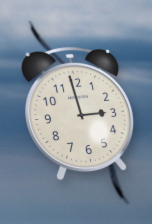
{"hour": 2, "minute": 59}
